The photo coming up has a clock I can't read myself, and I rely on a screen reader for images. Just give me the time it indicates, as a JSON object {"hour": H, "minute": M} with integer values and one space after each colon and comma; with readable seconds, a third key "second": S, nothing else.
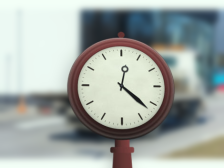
{"hour": 12, "minute": 22}
